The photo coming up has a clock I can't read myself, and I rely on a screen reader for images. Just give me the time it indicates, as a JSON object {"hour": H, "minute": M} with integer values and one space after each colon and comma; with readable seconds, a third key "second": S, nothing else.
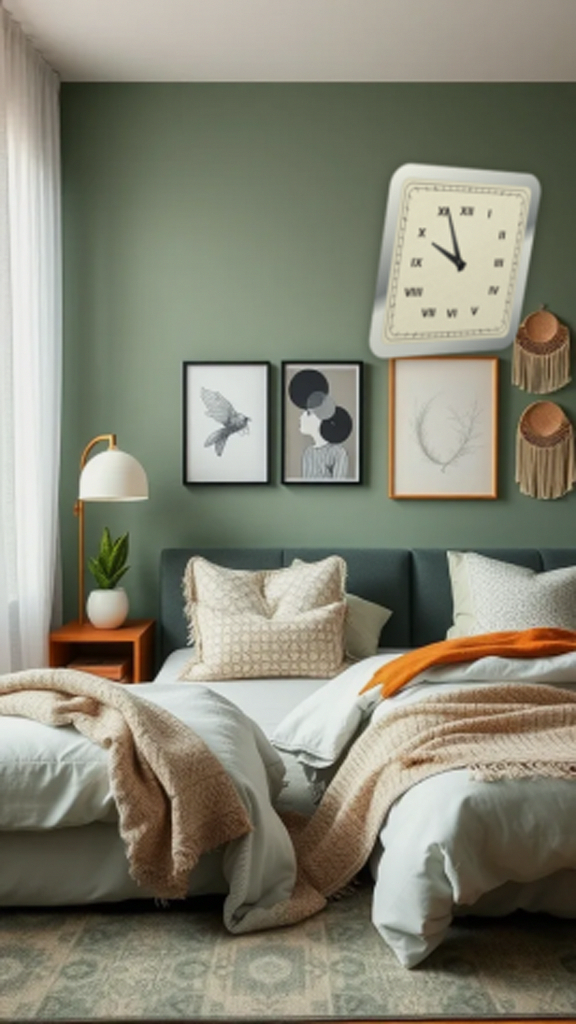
{"hour": 9, "minute": 56}
